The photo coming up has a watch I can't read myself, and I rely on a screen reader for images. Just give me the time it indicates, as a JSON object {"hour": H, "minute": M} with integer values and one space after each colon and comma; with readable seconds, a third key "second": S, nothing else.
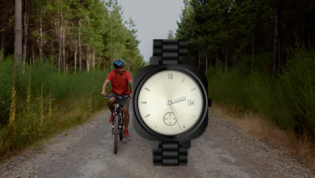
{"hour": 2, "minute": 26}
